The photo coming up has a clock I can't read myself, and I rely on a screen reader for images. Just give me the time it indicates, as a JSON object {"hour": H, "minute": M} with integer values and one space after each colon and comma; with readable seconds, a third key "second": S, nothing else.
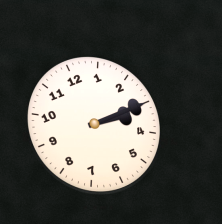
{"hour": 3, "minute": 15}
